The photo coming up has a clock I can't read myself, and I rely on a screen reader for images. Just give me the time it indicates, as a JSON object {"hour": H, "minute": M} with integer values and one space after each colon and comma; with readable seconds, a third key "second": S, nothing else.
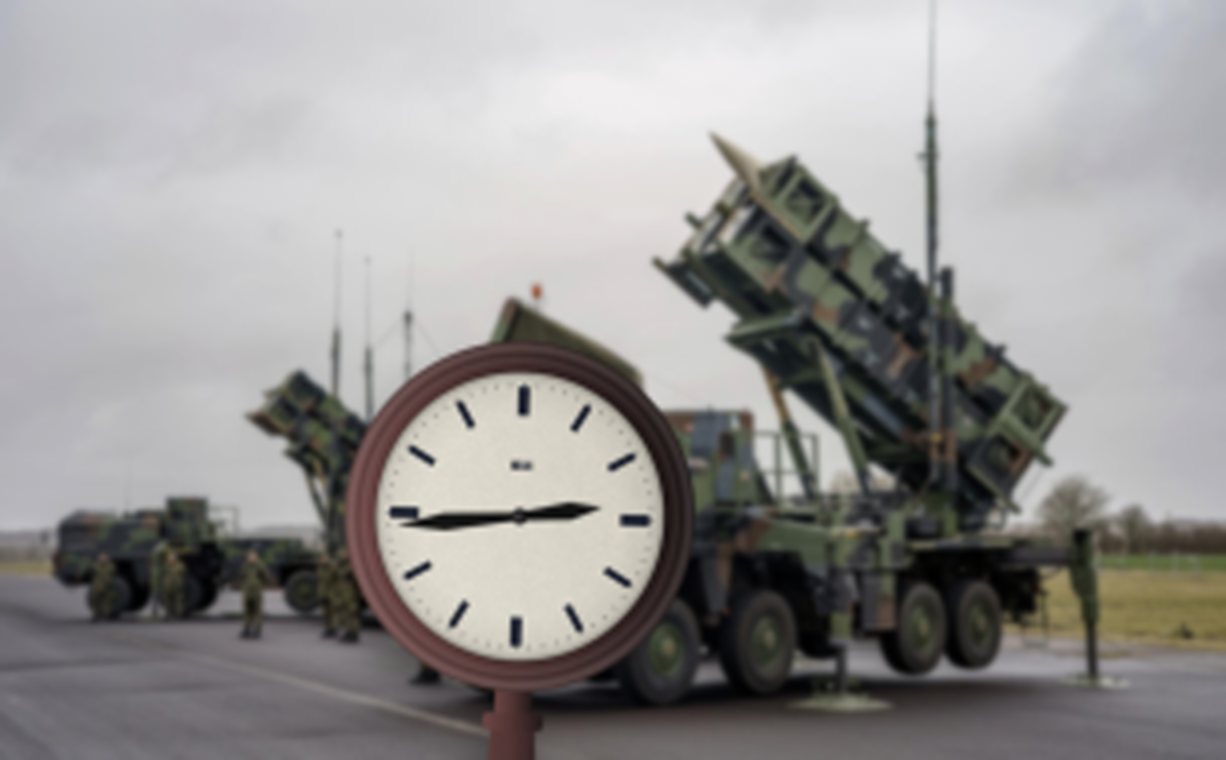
{"hour": 2, "minute": 44}
